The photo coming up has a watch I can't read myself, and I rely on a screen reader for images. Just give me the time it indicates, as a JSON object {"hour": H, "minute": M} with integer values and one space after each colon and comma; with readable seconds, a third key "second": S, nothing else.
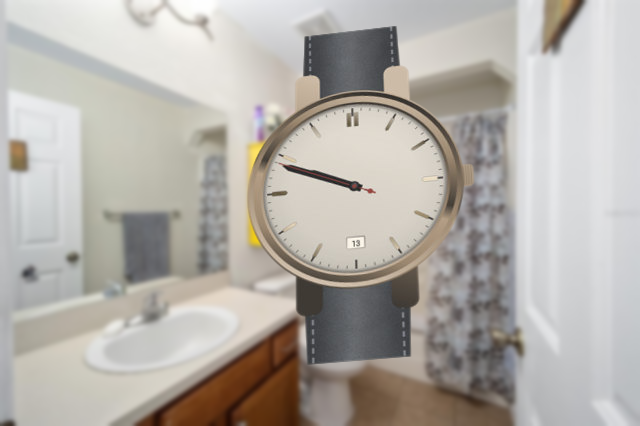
{"hour": 9, "minute": 48, "second": 49}
